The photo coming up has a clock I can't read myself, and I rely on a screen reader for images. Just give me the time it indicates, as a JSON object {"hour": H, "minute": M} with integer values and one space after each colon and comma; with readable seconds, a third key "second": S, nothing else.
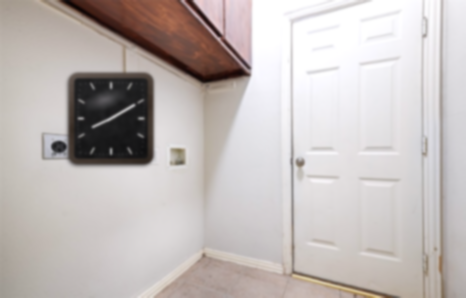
{"hour": 8, "minute": 10}
